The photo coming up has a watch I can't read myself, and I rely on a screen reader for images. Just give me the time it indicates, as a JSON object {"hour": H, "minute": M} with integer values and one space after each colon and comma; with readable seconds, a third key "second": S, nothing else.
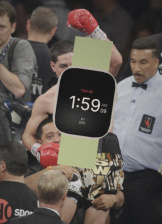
{"hour": 1, "minute": 59}
